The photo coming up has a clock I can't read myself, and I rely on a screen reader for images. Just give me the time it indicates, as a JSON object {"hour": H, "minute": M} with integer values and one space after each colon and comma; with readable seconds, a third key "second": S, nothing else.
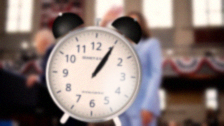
{"hour": 1, "minute": 5}
